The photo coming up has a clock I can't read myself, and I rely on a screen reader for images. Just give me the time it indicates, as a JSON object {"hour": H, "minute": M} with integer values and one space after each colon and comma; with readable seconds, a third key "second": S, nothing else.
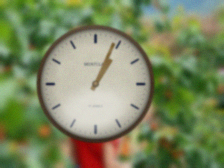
{"hour": 1, "minute": 4}
